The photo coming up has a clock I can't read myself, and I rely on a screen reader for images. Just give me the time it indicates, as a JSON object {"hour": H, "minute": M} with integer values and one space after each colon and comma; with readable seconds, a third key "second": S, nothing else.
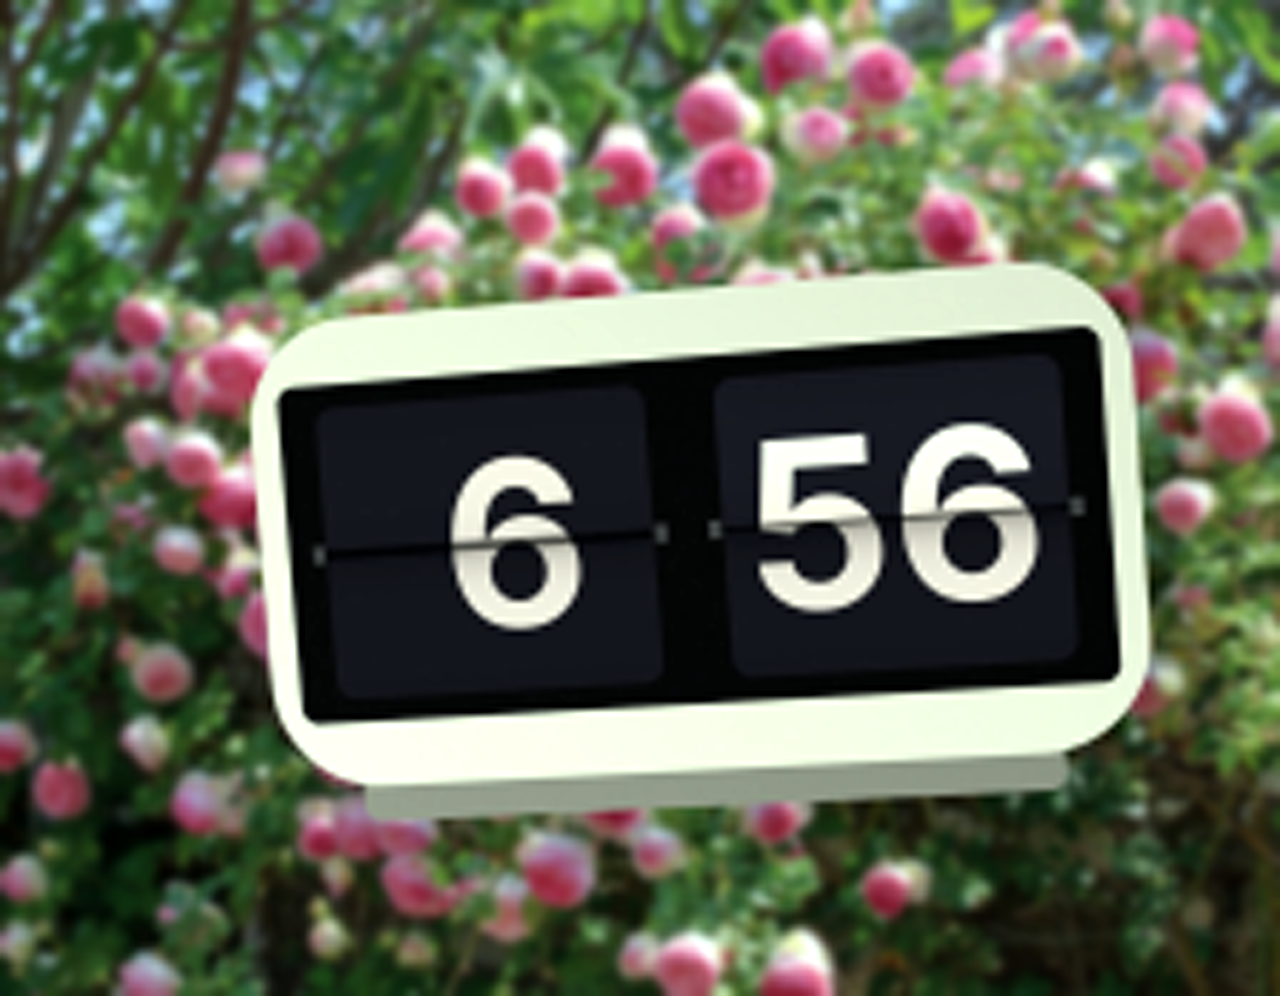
{"hour": 6, "minute": 56}
